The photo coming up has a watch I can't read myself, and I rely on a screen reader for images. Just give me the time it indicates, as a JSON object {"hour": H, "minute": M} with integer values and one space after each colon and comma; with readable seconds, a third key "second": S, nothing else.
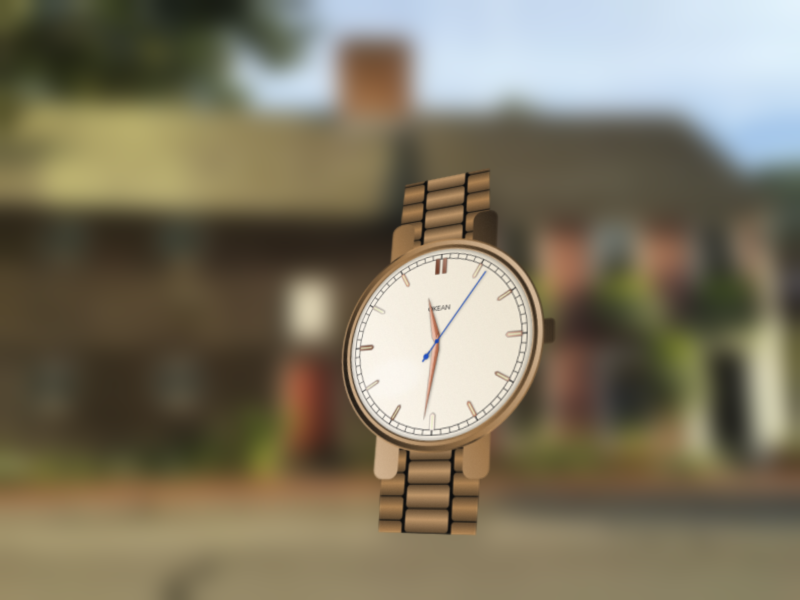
{"hour": 11, "minute": 31, "second": 6}
